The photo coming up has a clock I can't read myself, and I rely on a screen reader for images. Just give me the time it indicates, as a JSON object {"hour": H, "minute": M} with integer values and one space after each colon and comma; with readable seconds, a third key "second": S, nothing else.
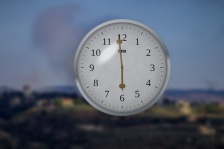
{"hour": 5, "minute": 59}
